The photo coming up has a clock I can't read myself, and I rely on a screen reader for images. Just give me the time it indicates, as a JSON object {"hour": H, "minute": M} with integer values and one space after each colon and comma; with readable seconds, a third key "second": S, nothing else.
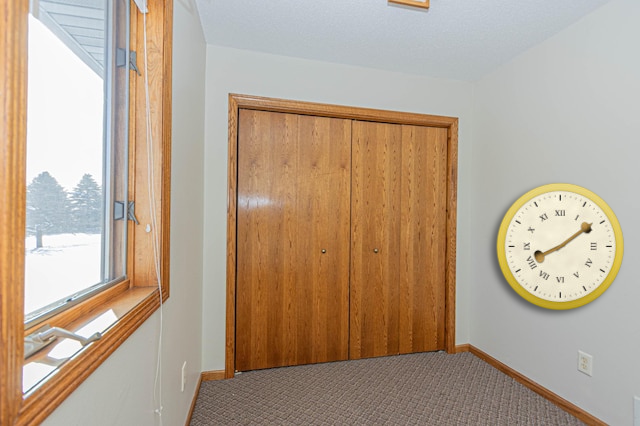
{"hour": 8, "minute": 9}
